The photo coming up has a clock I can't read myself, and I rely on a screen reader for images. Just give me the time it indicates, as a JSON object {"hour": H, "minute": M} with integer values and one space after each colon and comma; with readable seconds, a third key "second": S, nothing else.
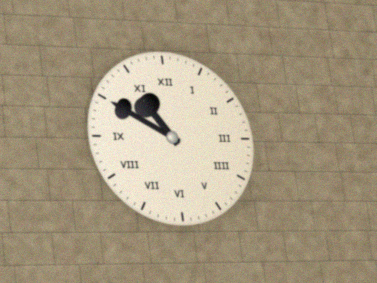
{"hour": 10, "minute": 50}
